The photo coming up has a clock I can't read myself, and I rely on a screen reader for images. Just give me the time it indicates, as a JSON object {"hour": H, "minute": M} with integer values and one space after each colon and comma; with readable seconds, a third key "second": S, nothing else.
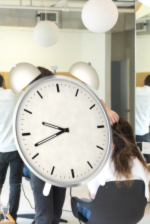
{"hour": 9, "minute": 42}
